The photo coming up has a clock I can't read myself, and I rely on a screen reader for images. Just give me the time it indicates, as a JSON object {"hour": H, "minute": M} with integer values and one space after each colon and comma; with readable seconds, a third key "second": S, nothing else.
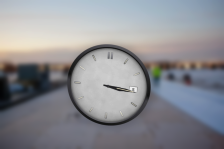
{"hour": 3, "minute": 16}
